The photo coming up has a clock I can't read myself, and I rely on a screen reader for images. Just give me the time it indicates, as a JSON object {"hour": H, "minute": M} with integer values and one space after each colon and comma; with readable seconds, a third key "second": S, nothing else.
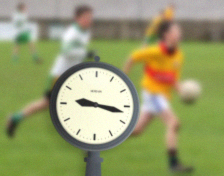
{"hour": 9, "minute": 17}
